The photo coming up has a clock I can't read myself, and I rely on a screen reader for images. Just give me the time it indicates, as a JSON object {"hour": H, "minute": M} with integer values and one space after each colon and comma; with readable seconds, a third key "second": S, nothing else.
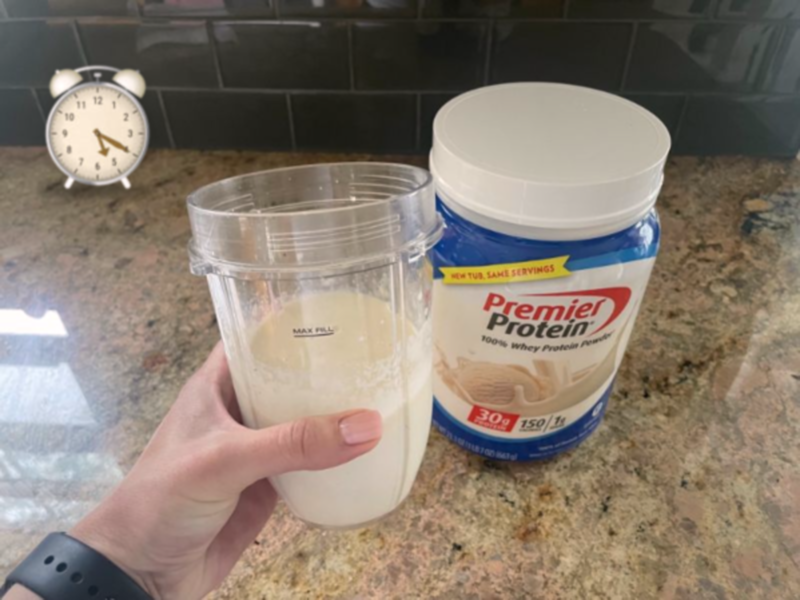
{"hour": 5, "minute": 20}
